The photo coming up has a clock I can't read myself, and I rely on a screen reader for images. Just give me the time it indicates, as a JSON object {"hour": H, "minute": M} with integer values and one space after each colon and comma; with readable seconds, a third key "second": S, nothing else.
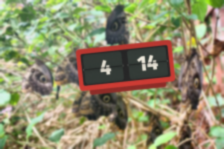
{"hour": 4, "minute": 14}
